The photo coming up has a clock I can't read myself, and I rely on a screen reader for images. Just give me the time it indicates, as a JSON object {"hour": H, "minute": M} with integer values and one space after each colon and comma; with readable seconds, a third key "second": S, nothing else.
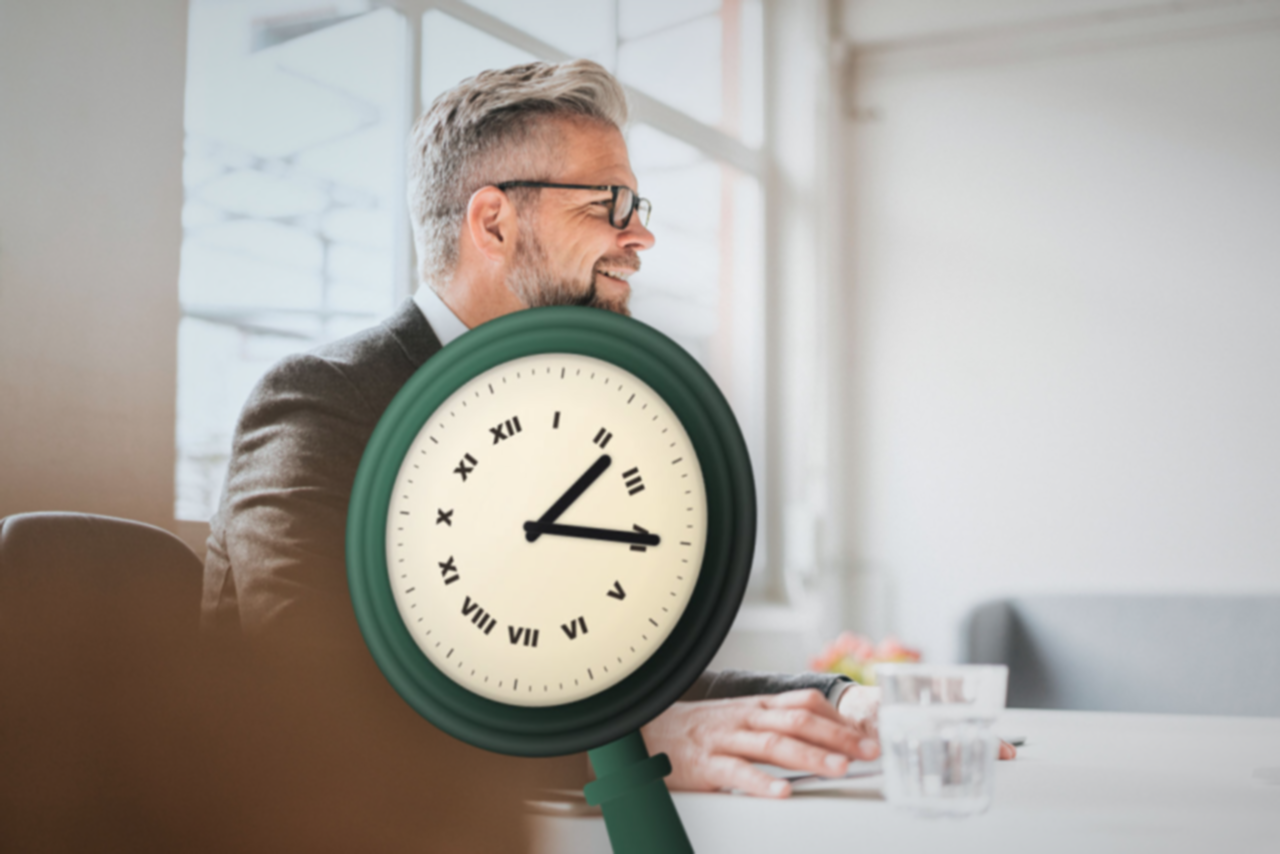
{"hour": 2, "minute": 20}
